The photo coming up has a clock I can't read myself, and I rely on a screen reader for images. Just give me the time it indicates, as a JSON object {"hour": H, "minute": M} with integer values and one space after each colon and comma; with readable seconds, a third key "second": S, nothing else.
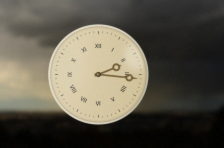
{"hour": 2, "minute": 16}
